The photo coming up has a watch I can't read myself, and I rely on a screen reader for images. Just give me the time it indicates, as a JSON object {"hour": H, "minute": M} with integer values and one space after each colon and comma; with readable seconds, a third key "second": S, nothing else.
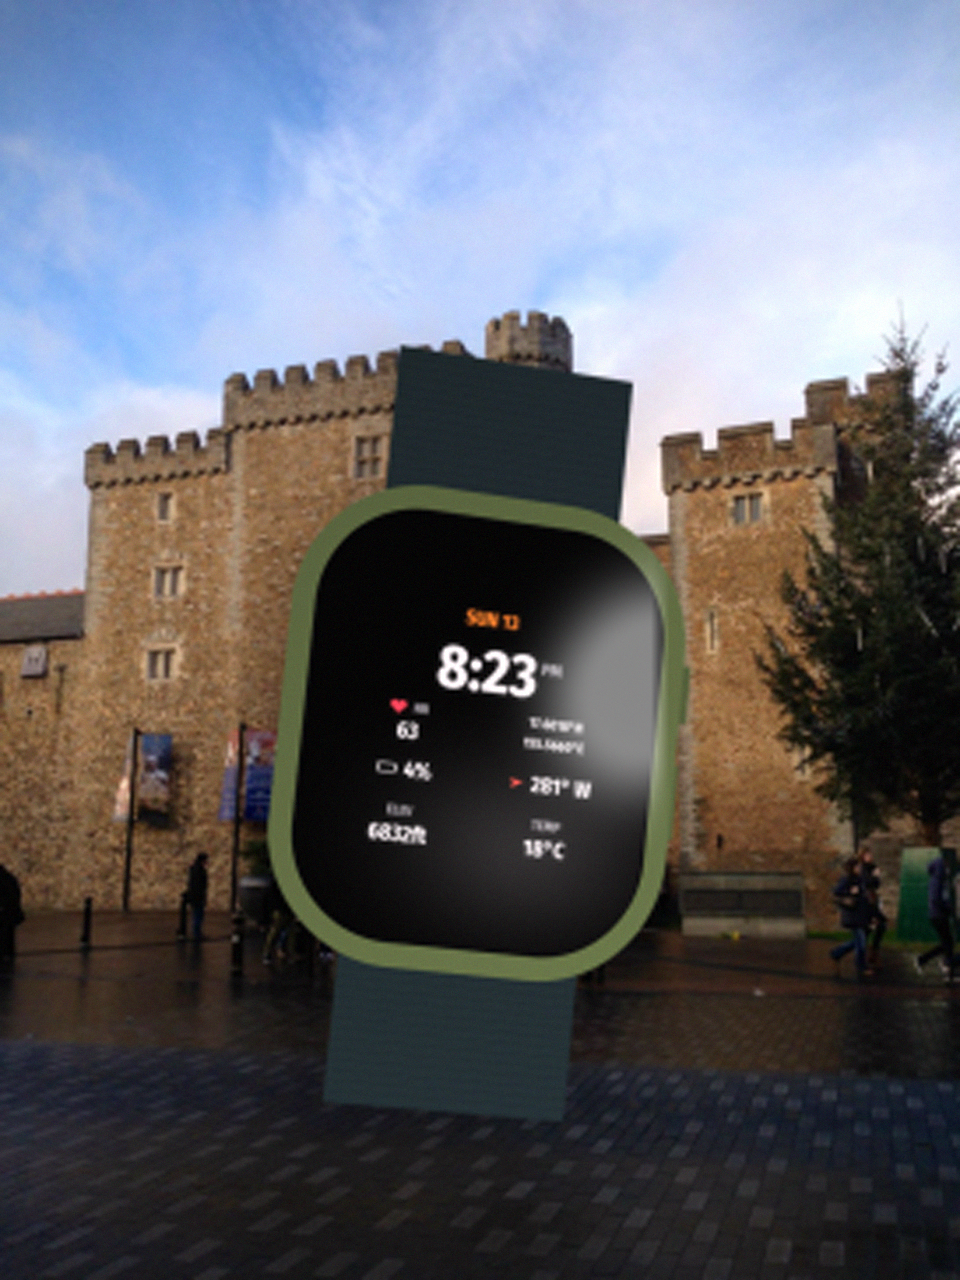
{"hour": 8, "minute": 23}
